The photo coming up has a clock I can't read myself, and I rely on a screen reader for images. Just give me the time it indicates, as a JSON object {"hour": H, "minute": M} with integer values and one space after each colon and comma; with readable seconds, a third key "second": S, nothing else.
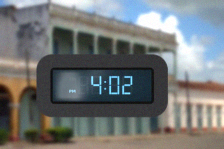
{"hour": 4, "minute": 2}
